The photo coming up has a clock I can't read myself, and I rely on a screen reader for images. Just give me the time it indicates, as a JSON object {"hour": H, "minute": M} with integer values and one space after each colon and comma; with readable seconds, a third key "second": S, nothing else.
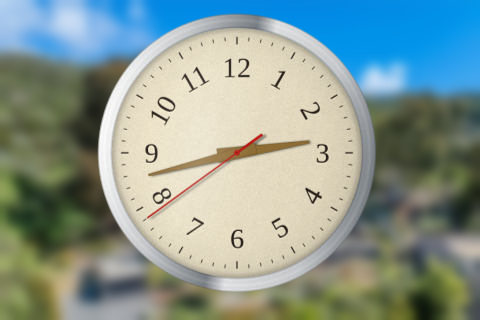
{"hour": 2, "minute": 42, "second": 39}
